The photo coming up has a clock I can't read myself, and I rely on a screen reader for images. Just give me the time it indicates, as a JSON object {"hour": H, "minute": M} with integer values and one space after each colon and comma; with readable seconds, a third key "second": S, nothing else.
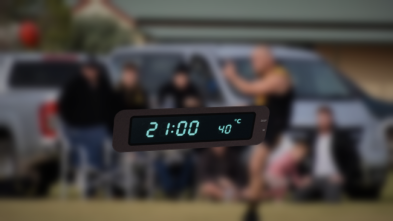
{"hour": 21, "minute": 0}
